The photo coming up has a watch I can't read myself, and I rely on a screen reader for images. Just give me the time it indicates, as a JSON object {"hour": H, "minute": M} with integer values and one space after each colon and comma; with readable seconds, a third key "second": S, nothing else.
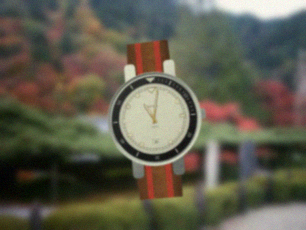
{"hour": 11, "minute": 2}
